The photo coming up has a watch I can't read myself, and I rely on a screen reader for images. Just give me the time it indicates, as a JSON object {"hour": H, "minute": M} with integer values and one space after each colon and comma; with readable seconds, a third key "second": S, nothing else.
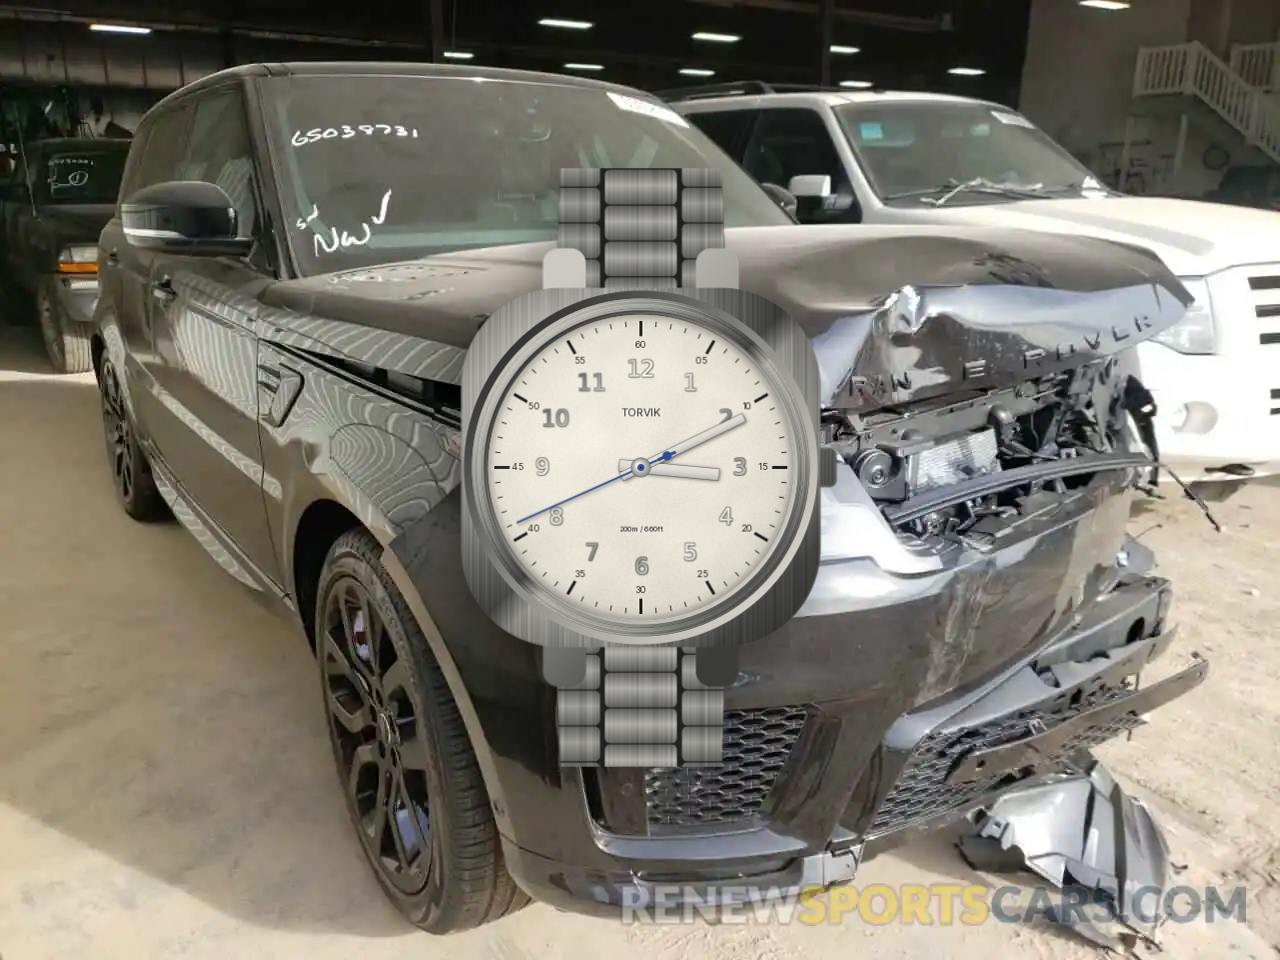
{"hour": 3, "minute": 10, "second": 41}
